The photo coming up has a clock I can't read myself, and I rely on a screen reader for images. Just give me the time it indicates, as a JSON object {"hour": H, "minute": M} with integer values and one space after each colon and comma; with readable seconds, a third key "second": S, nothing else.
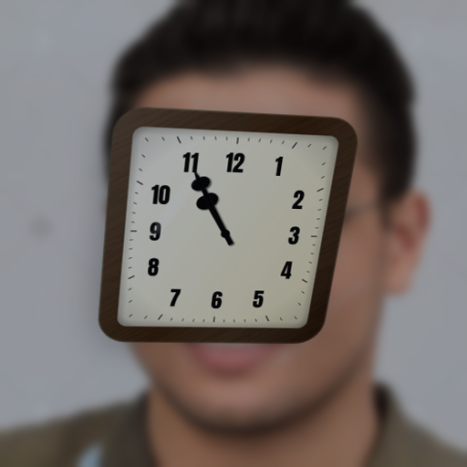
{"hour": 10, "minute": 55}
